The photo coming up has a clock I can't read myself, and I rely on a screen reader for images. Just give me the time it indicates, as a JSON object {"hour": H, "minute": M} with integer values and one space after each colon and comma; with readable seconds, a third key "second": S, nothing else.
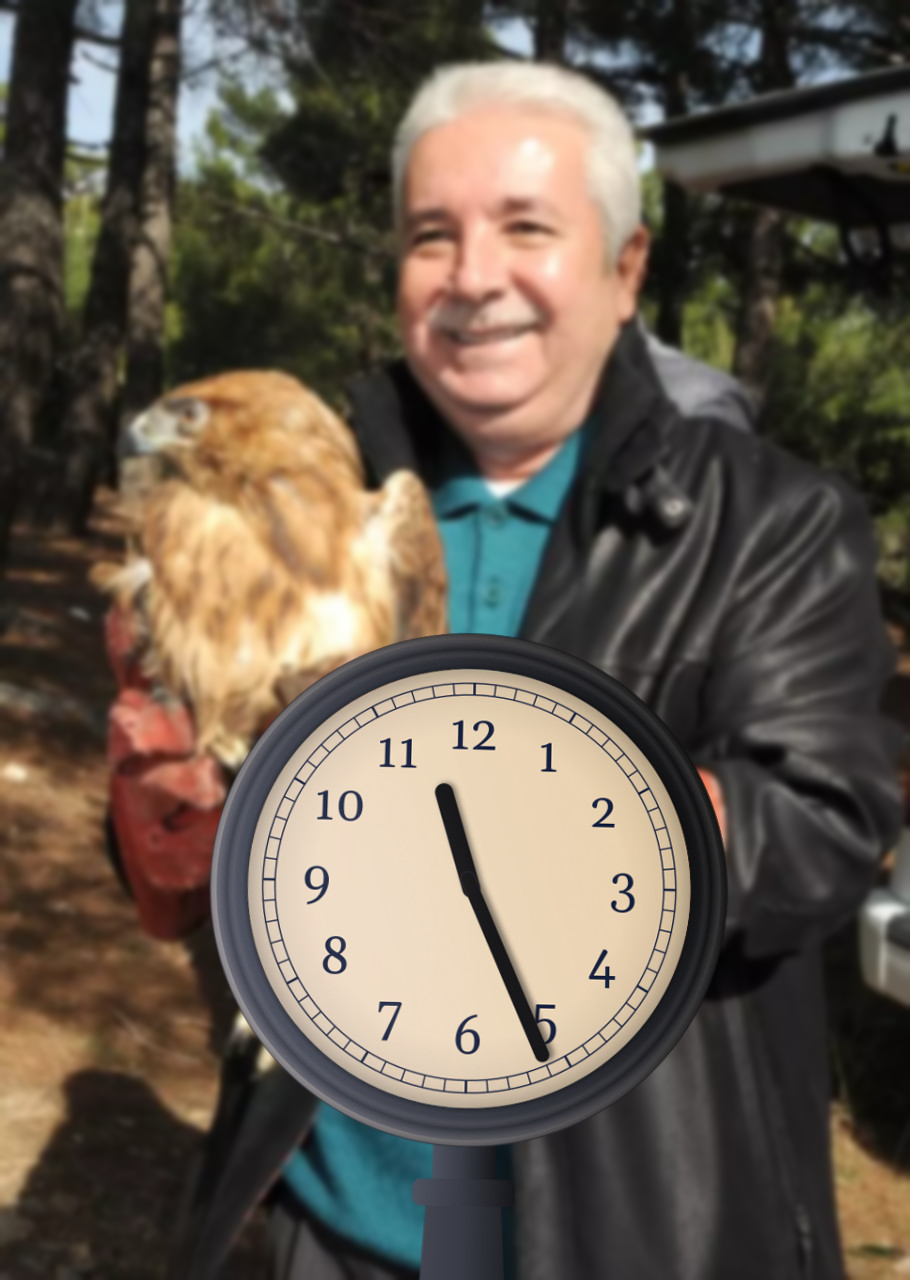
{"hour": 11, "minute": 26}
